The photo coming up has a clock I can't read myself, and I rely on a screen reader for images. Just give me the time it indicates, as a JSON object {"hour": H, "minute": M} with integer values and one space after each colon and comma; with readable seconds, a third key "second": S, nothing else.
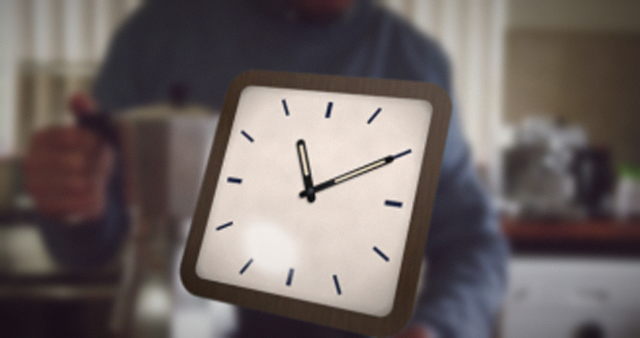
{"hour": 11, "minute": 10}
